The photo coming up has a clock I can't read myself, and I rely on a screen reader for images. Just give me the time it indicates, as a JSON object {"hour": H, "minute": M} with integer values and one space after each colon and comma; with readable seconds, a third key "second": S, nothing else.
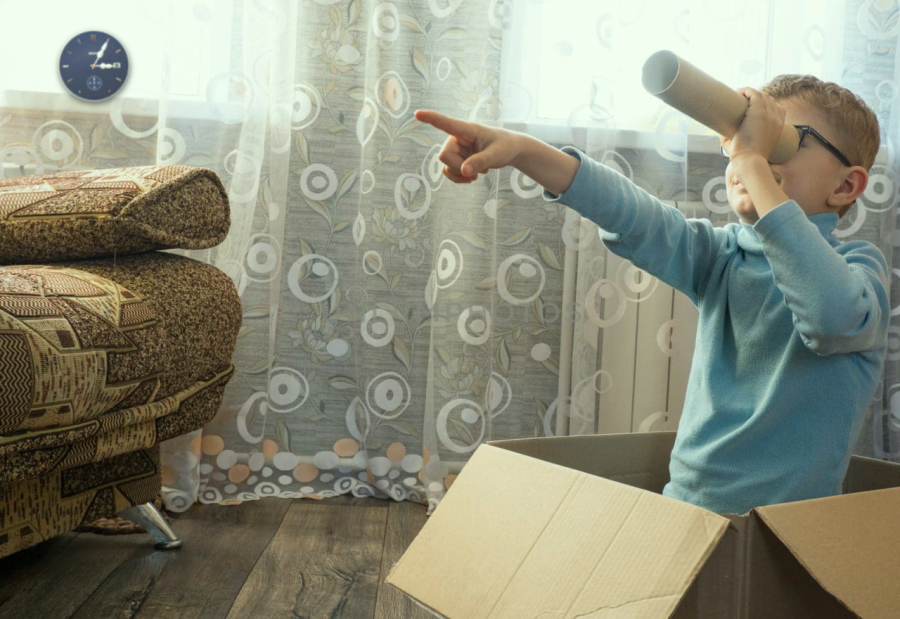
{"hour": 3, "minute": 5}
